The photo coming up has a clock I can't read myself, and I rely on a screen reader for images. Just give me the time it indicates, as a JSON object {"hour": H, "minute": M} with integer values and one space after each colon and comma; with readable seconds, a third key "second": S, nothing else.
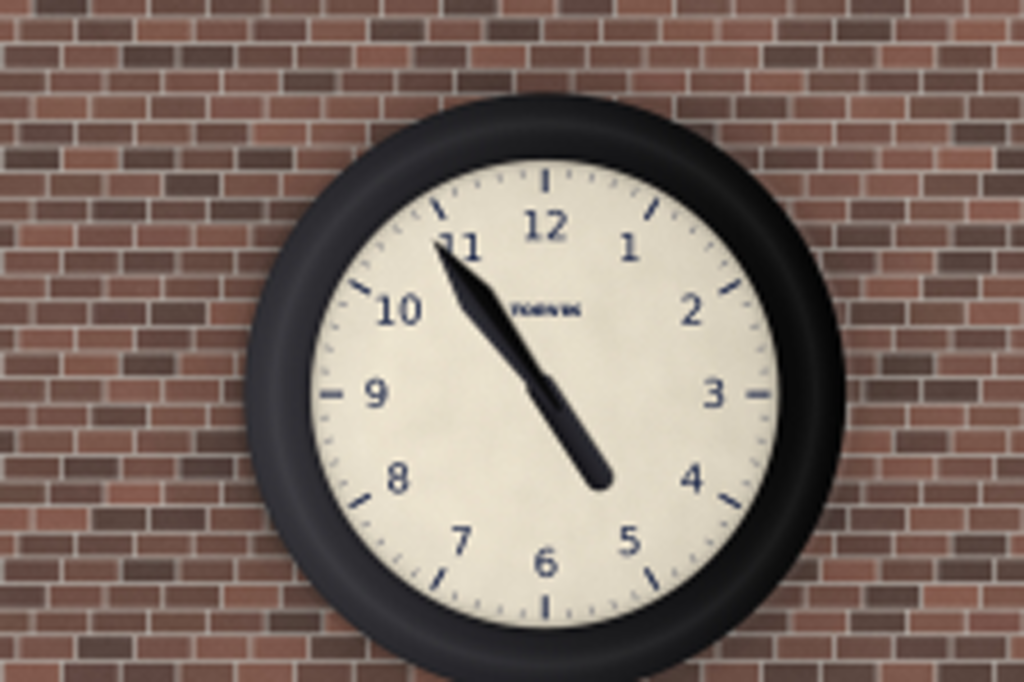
{"hour": 4, "minute": 54}
